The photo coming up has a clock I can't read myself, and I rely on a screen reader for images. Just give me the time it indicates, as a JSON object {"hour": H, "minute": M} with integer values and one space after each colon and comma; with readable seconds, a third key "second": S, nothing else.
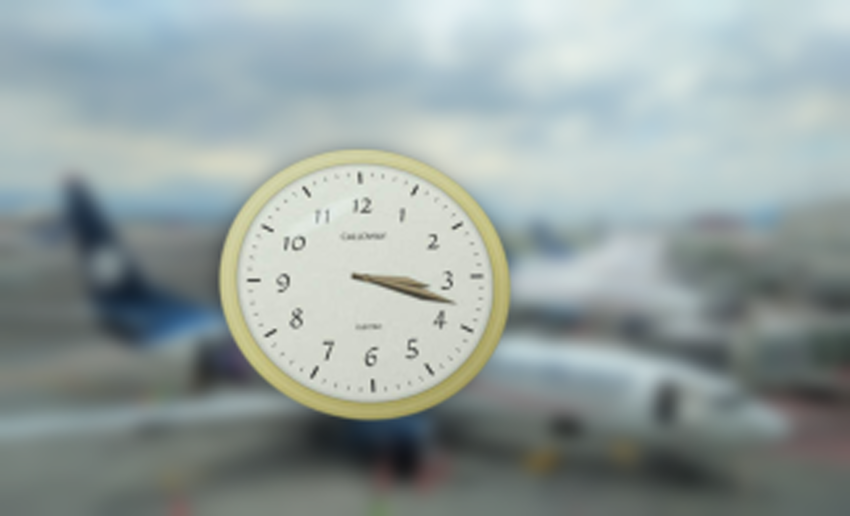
{"hour": 3, "minute": 18}
